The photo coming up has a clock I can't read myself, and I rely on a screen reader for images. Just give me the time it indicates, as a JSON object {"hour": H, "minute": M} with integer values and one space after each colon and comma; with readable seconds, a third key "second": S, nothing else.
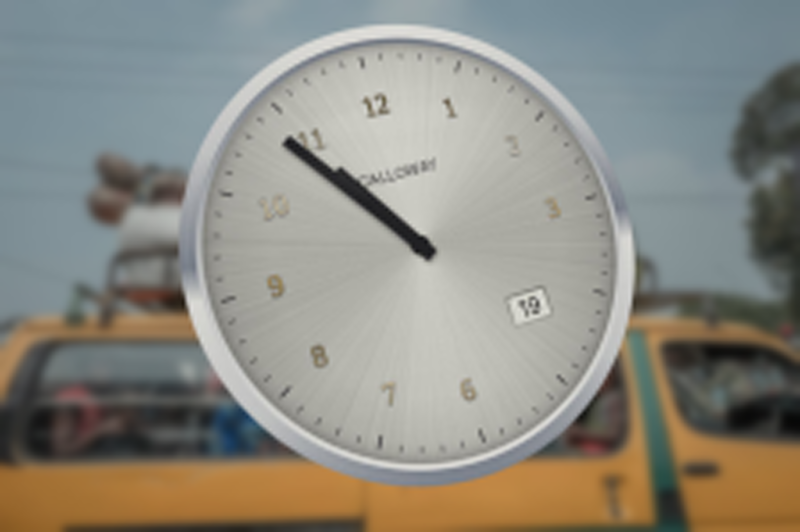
{"hour": 10, "minute": 54}
